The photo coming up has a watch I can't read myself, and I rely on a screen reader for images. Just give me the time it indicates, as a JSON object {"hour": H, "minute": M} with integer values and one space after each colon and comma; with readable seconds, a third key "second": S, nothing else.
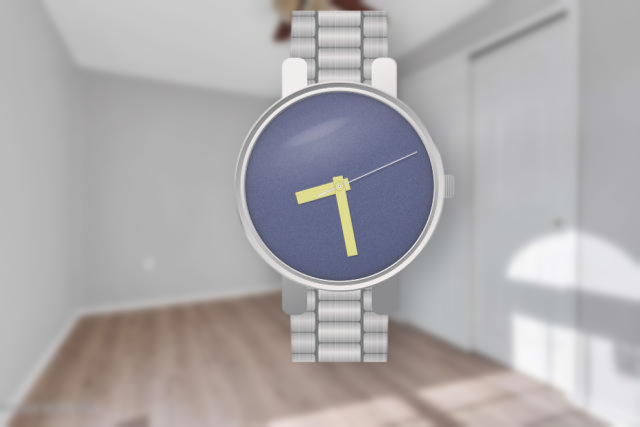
{"hour": 8, "minute": 28, "second": 11}
